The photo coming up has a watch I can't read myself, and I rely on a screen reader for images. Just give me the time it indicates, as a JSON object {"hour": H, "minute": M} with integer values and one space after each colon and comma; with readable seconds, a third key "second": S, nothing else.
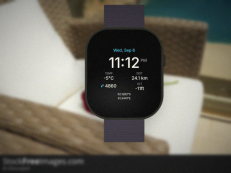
{"hour": 11, "minute": 12}
